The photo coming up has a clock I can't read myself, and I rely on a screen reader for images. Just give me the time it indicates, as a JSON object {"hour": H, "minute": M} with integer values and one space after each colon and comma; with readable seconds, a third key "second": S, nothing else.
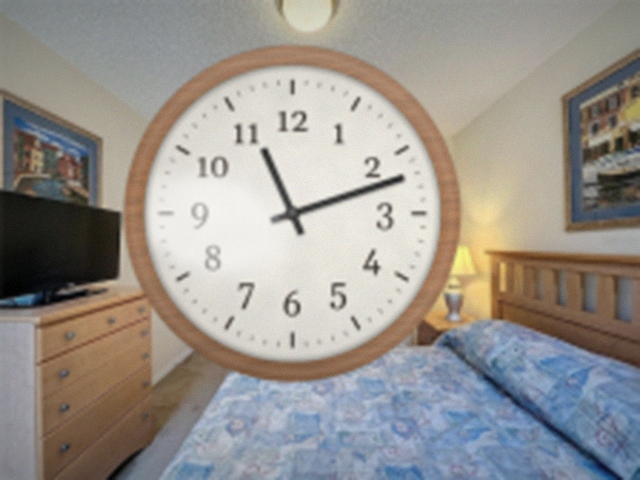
{"hour": 11, "minute": 12}
